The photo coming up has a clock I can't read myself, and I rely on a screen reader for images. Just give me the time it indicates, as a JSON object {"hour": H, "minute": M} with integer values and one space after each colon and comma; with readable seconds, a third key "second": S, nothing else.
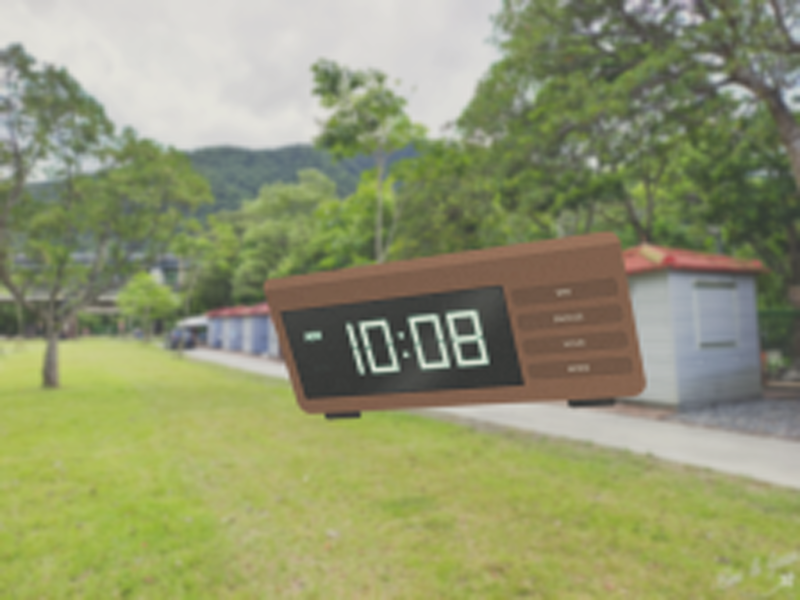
{"hour": 10, "minute": 8}
